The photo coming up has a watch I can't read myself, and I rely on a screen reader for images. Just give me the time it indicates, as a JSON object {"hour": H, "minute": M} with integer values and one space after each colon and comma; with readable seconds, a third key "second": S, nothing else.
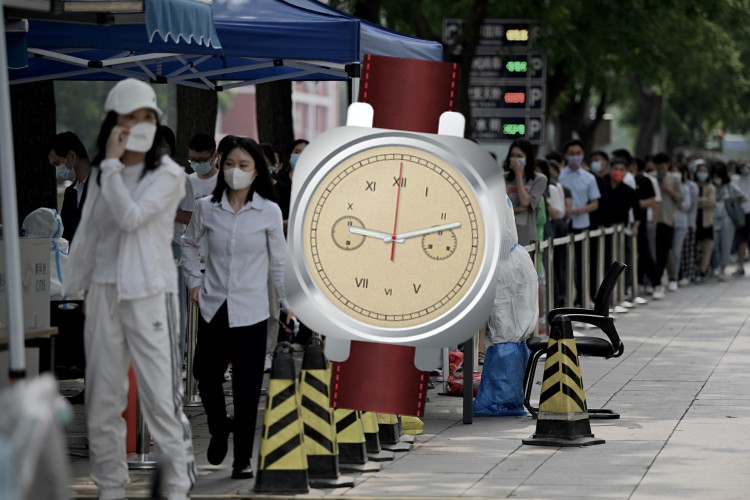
{"hour": 9, "minute": 12}
